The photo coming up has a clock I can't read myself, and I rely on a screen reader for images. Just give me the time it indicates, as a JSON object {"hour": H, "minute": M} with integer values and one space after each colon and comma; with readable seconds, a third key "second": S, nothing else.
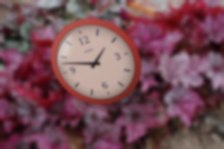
{"hour": 1, "minute": 48}
